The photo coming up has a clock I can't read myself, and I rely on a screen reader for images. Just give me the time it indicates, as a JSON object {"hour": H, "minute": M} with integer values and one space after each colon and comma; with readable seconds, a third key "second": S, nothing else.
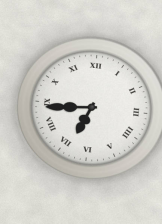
{"hour": 6, "minute": 44}
